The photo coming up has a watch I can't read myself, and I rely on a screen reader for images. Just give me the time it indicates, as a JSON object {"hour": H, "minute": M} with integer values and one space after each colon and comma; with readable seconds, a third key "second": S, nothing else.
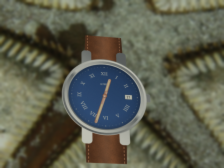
{"hour": 12, "minute": 33}
